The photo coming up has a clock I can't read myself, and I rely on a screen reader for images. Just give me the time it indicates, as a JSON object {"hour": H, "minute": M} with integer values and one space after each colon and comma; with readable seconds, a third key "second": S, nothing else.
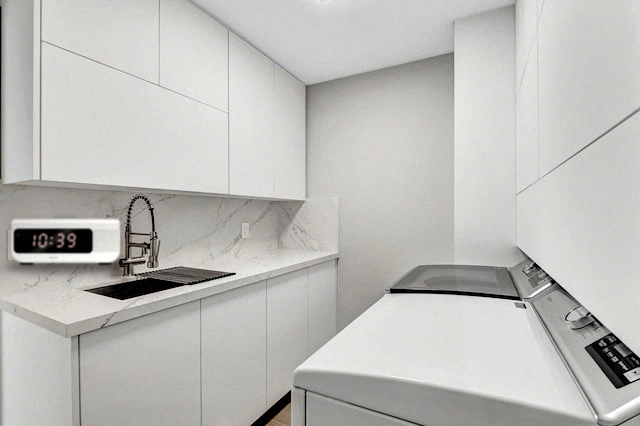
{"hour": 10, "minute": 39}
